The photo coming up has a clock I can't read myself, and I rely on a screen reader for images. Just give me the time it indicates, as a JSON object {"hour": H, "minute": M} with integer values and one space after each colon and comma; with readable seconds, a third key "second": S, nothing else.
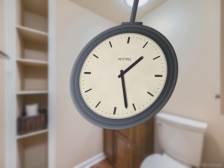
{"hour": 1, "minute": 27}
